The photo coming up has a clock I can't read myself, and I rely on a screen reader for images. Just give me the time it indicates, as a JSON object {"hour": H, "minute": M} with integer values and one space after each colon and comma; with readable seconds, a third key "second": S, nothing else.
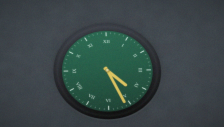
{"hour": 4, "minute": 26}
